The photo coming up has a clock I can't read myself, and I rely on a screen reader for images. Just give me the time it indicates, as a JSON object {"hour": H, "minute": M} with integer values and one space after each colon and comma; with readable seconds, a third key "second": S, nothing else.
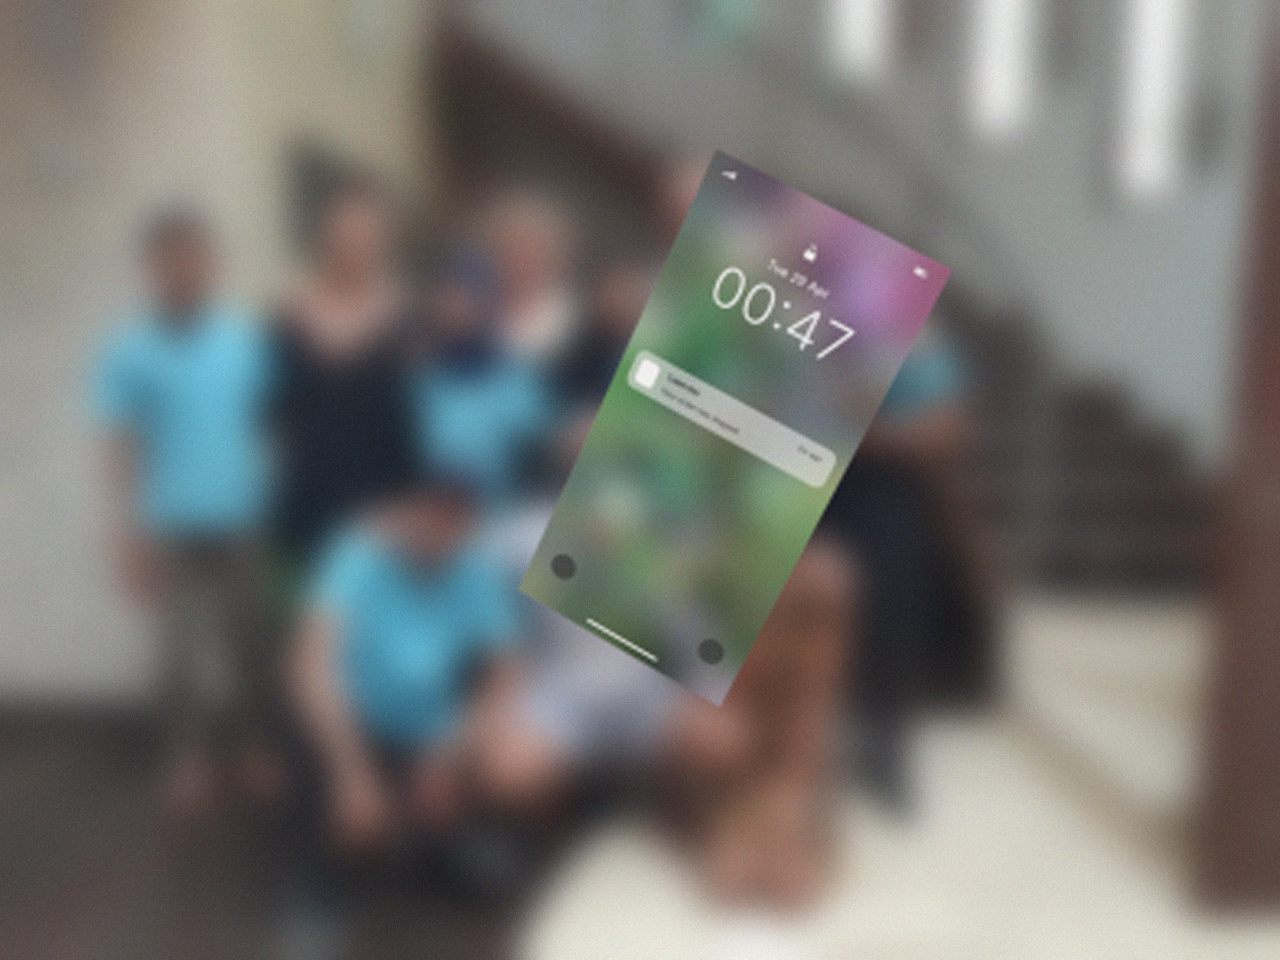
{"hour": 0, "minute": 47}
